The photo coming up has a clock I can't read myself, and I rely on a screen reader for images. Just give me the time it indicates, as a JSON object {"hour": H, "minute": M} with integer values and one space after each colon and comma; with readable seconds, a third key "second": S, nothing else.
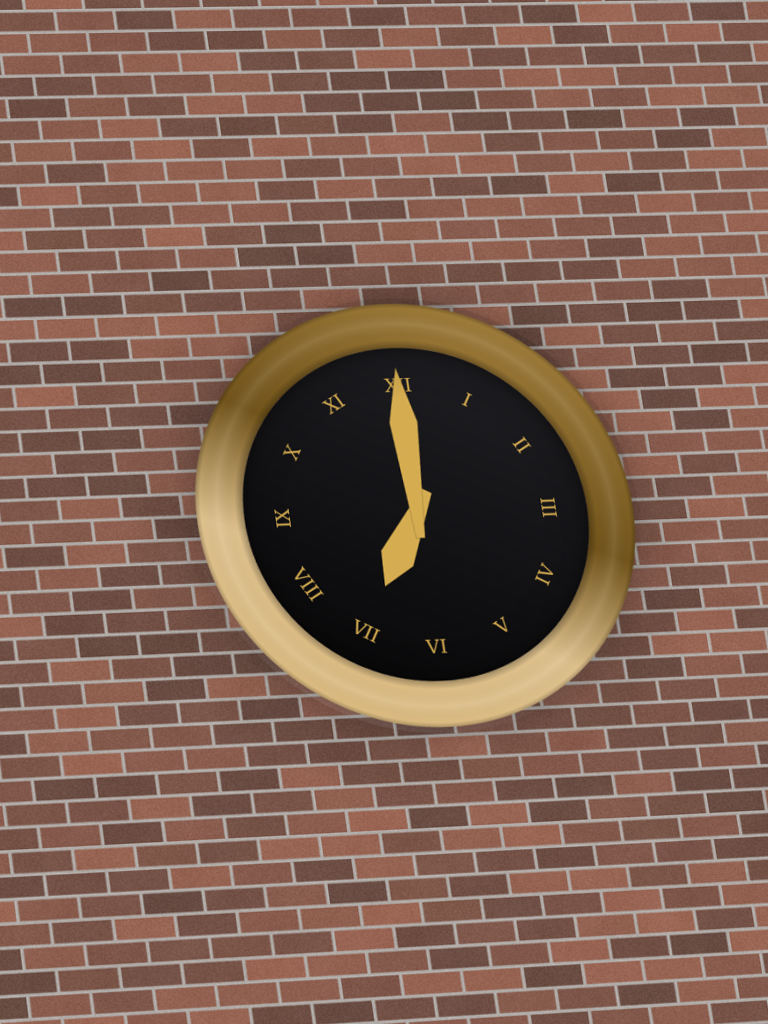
{"hour": 7, "minute": 0}
